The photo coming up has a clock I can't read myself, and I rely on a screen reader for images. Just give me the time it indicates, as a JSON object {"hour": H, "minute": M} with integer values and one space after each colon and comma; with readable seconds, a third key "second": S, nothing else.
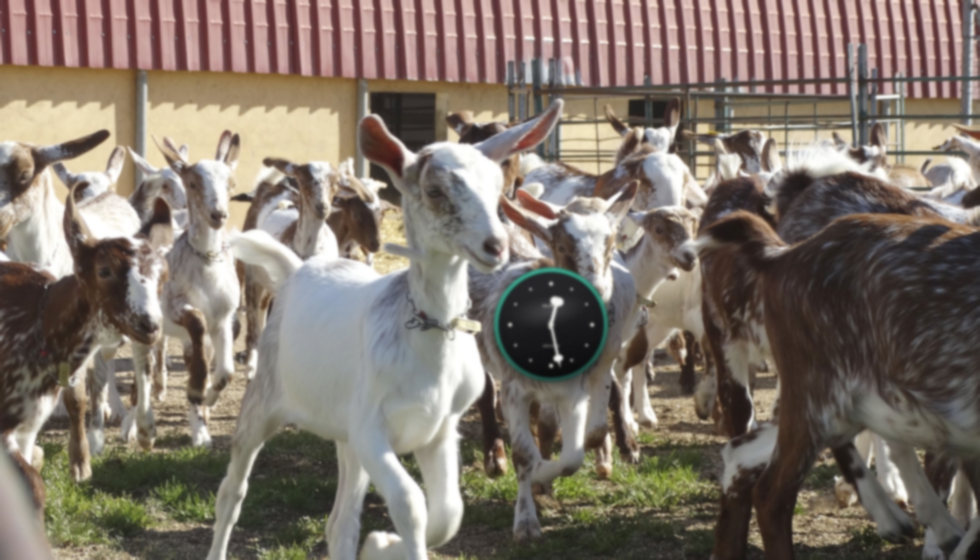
{"hour": 12, "minute": 28}
